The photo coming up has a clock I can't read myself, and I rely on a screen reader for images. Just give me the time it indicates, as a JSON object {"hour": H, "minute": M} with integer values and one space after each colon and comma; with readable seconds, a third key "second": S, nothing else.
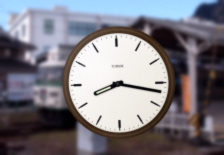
{"hour": 8, "minute": 17}
